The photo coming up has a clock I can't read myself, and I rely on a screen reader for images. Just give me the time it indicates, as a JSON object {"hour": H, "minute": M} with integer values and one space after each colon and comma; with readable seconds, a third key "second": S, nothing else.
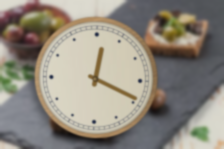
{"hour": 12, "minute": 19}
